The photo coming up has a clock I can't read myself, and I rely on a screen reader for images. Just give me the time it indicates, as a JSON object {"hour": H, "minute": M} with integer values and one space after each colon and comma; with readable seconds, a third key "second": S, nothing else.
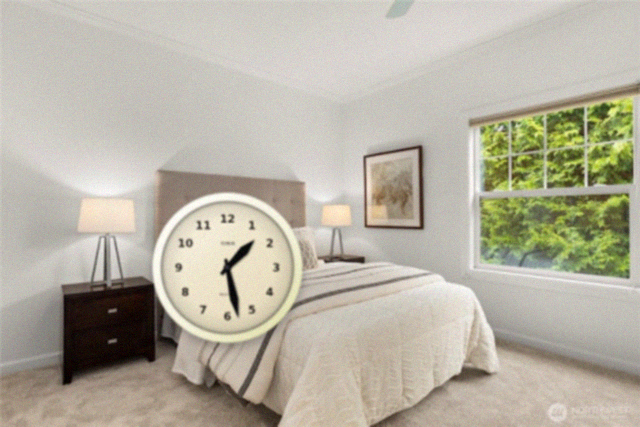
{"hour": 1, "minute": 28}
